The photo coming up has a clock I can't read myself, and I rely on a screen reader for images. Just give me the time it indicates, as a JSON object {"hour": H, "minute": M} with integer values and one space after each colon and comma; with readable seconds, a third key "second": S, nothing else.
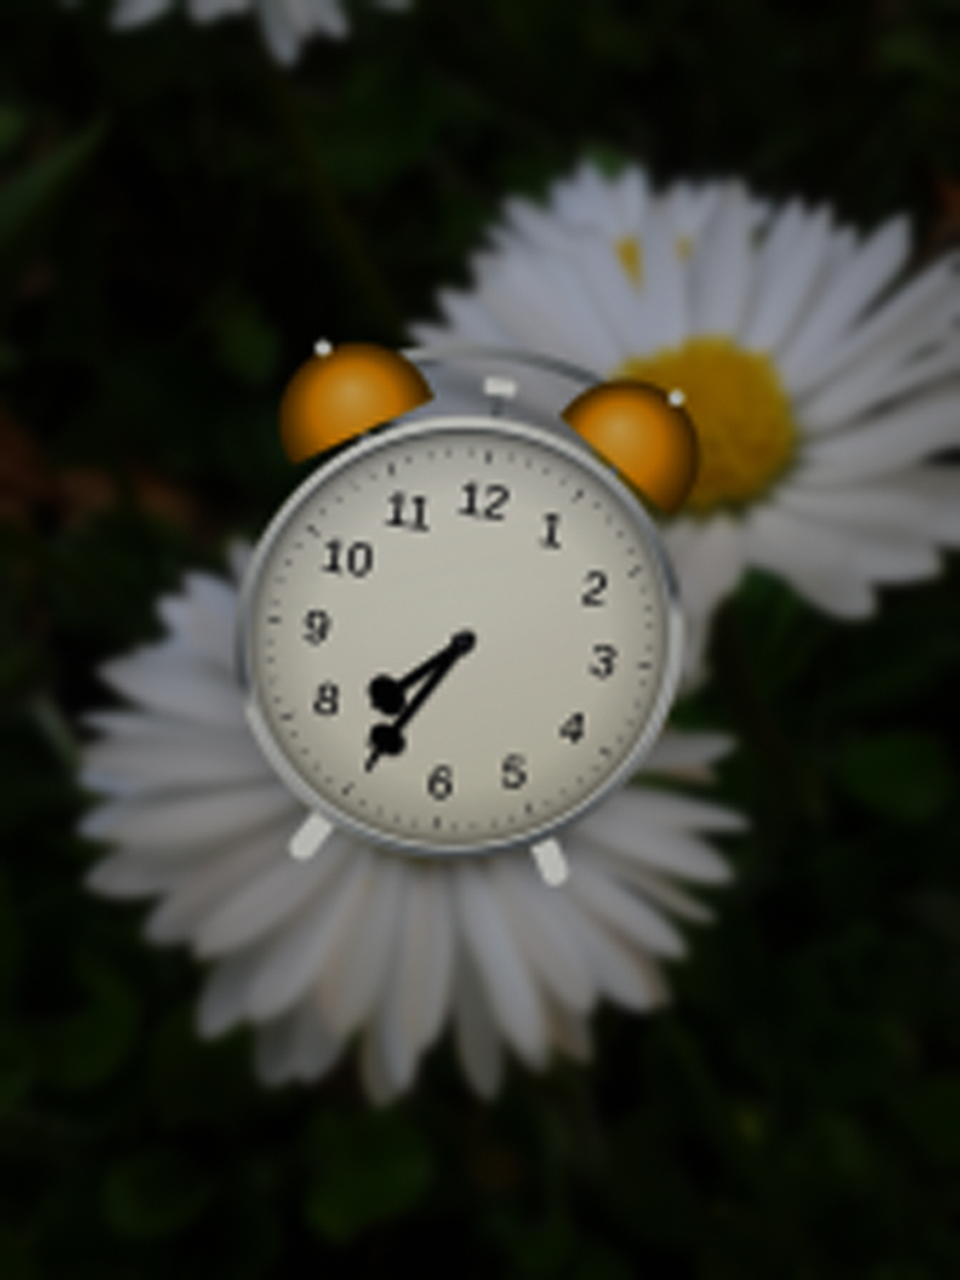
{"hour": 7, "minute": 35}
